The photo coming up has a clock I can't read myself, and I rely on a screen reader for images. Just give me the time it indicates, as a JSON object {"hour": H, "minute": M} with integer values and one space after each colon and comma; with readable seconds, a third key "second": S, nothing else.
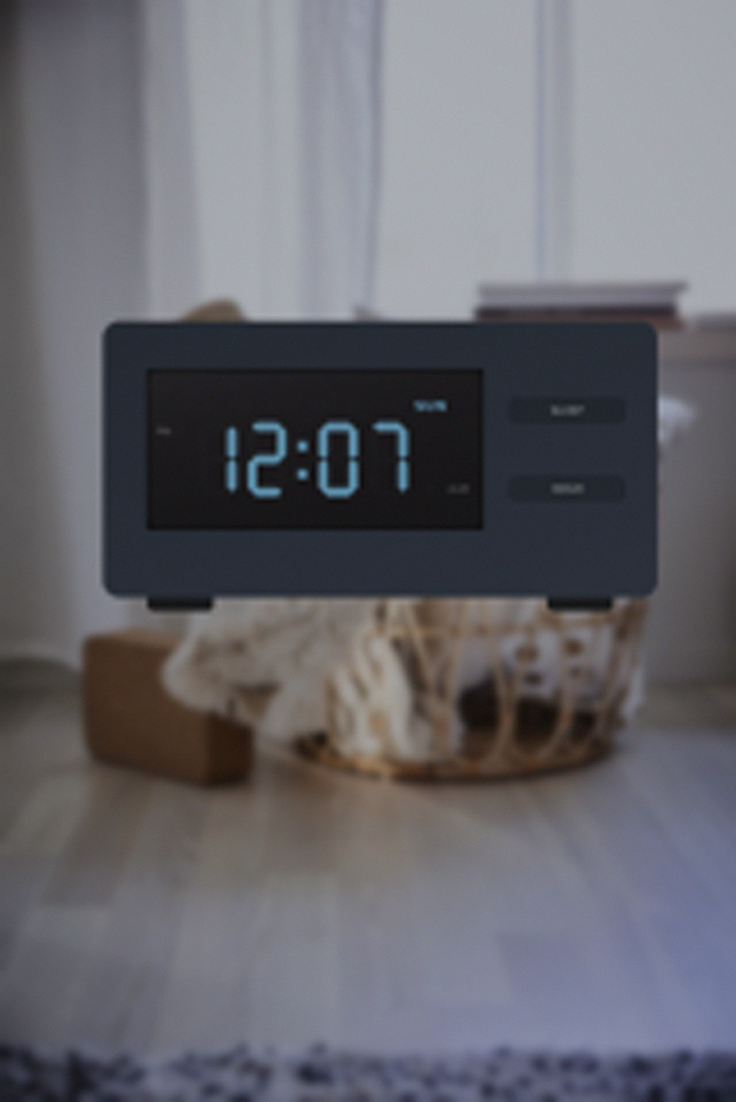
{"hour": 12, "minute": 7}
